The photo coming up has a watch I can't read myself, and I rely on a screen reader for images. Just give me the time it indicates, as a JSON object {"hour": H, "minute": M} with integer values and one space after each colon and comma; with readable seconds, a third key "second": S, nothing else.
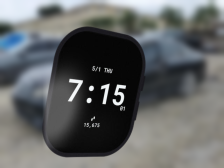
{"hour": 7, "minute": 15}
